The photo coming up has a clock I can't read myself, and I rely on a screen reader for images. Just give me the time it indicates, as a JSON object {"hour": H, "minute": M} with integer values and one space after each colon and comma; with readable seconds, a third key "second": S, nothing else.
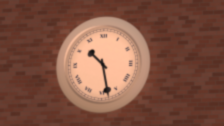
{"hour": 10, "minute": 28}
